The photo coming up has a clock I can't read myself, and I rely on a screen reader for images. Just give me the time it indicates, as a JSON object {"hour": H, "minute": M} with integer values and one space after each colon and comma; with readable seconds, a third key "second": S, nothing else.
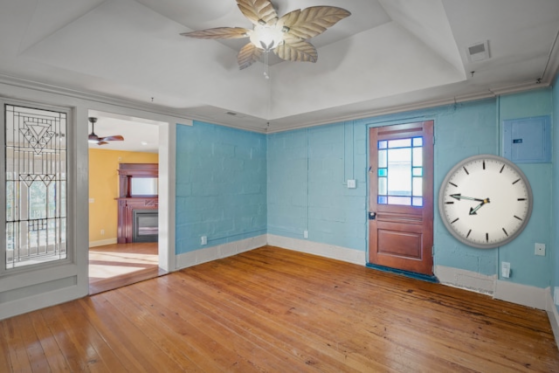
{"hour": 7, "minute": 47}
